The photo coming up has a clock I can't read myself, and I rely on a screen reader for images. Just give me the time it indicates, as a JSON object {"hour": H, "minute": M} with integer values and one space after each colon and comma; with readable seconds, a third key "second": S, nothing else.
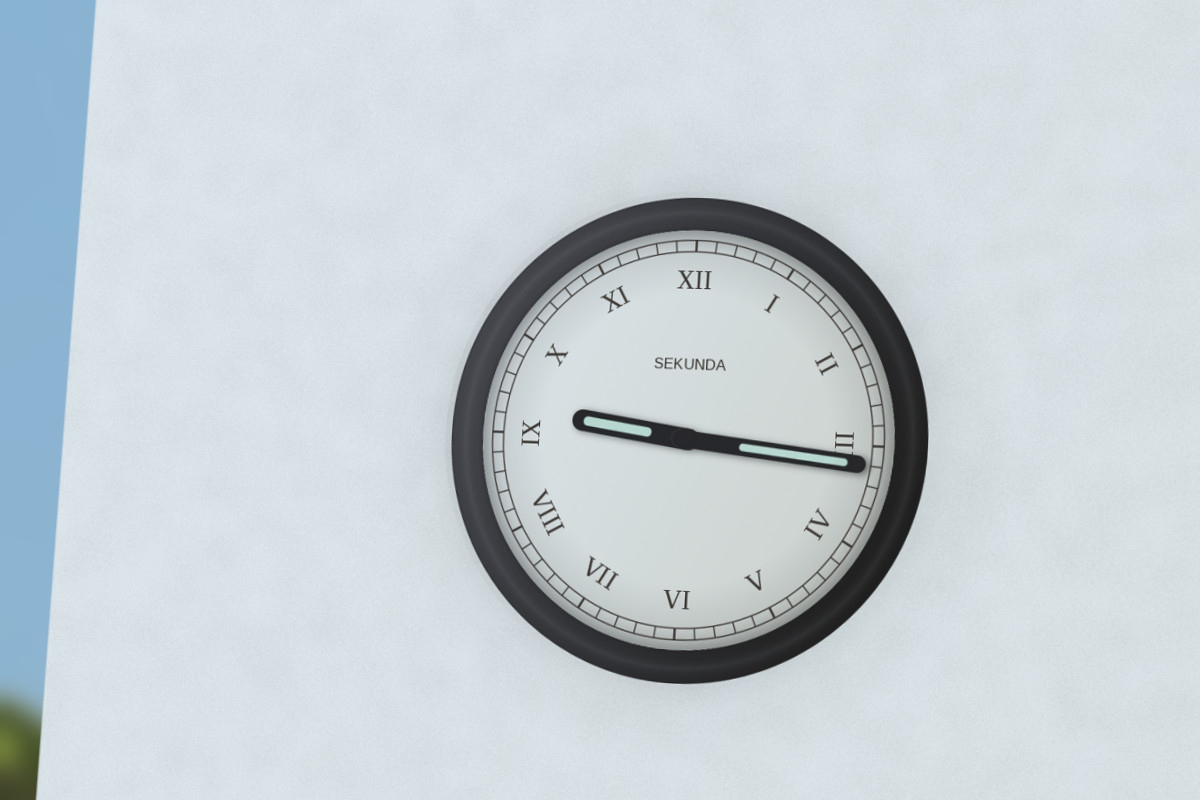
{"hour": 9, "minute": 16}
